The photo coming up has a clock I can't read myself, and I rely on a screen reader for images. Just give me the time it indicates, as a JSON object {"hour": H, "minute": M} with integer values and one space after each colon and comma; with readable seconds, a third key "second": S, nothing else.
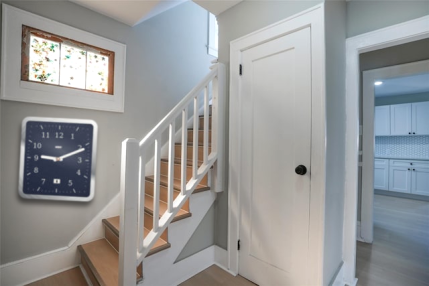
{"hour": 9, "minute": 11}
